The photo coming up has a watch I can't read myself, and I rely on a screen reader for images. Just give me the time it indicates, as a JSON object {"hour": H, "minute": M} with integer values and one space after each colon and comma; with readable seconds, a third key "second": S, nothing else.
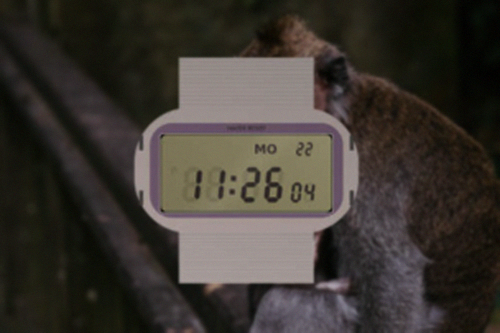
{"hour": 11, "minute": 26, "second": 4}
